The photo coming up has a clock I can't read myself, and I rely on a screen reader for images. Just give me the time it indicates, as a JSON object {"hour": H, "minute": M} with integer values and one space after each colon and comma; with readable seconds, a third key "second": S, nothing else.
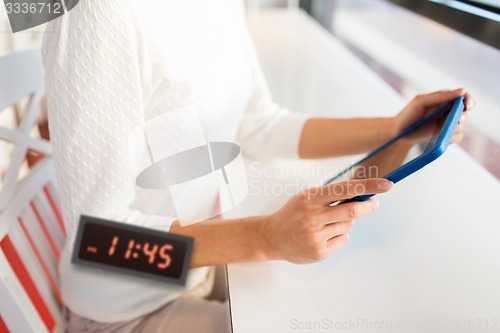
{"hour": 11, "minute": 45}
